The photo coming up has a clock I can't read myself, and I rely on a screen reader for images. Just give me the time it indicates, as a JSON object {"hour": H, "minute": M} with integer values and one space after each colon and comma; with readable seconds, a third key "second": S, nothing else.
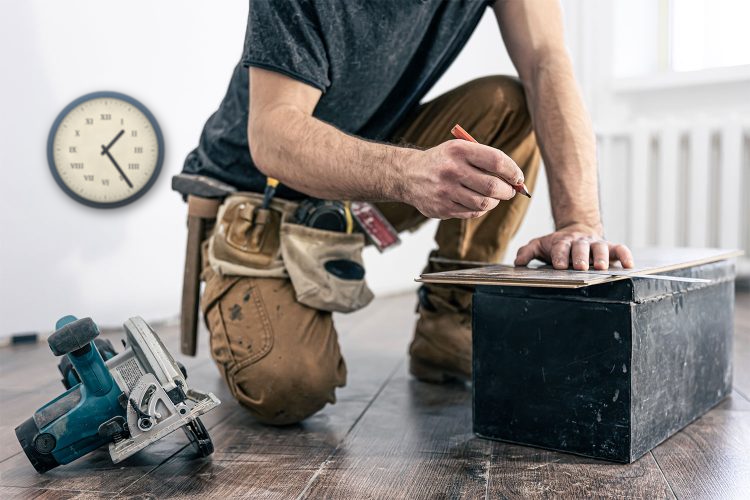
{"hour": 1, "minute": 24}
